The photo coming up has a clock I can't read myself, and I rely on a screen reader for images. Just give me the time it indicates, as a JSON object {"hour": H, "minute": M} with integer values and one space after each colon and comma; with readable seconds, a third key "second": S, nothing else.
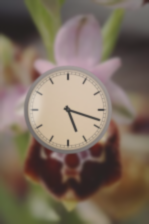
{"hour": 5, "minute": 18}
